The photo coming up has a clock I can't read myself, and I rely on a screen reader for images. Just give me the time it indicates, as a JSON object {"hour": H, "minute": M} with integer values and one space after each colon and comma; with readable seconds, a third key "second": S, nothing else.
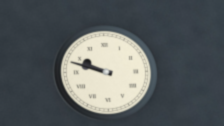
{"hour": 9, "minute": 48}
